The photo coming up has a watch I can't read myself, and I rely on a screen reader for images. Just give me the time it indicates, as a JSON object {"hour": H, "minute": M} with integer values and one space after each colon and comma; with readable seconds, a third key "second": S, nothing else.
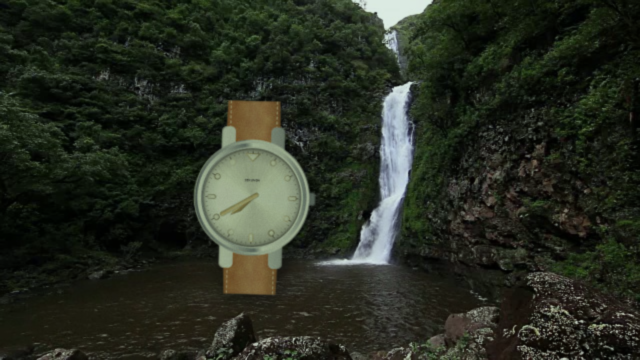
{"hour": 7, "minute": 40}
